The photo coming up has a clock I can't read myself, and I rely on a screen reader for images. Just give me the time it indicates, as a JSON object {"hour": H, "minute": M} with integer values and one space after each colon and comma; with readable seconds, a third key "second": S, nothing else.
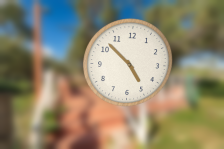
{"hour": 4, "minute": 52}
